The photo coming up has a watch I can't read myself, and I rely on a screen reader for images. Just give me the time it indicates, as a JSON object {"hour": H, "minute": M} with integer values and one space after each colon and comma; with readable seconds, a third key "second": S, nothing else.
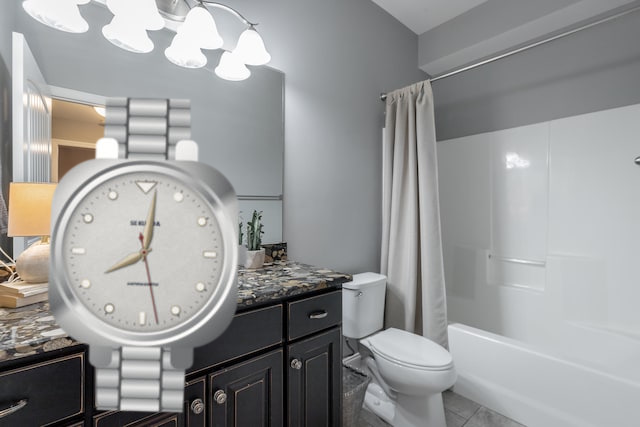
{"hour": 8, "minute": 1, "second": 28}
